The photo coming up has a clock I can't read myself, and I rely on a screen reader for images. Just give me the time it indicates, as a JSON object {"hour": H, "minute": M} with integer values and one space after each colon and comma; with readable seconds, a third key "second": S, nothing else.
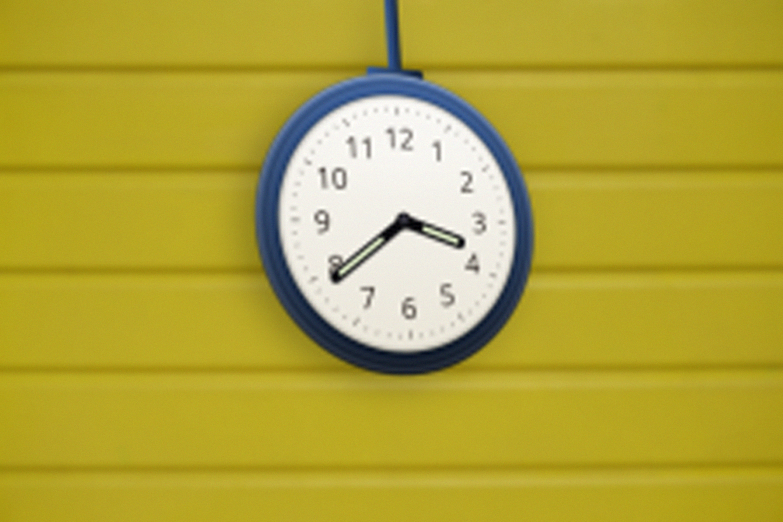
{"hour": 3, "minute": 39}
